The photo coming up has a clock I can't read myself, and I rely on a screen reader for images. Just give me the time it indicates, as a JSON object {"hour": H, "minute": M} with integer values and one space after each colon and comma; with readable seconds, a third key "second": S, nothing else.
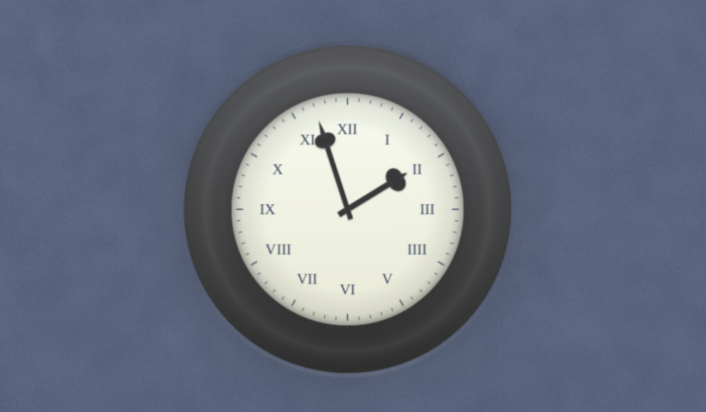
{"hour": 1, "minute": 57}
